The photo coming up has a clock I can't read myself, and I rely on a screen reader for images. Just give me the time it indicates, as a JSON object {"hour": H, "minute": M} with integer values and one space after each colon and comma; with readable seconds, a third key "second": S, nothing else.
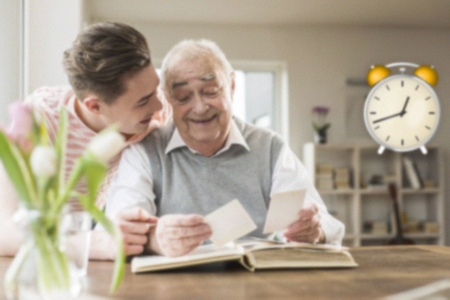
{"hour": 12, "minute": 42}
